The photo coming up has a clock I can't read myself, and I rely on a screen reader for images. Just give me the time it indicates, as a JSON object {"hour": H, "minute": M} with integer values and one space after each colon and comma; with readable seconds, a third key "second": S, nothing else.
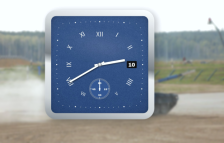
{"hour": 2, "minute": 40}
